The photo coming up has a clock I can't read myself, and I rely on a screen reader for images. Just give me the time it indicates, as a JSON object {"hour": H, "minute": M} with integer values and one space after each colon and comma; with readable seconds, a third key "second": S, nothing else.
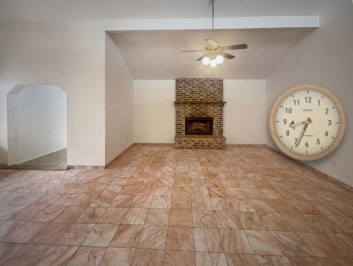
{"hour": 8, "minute": 34}
